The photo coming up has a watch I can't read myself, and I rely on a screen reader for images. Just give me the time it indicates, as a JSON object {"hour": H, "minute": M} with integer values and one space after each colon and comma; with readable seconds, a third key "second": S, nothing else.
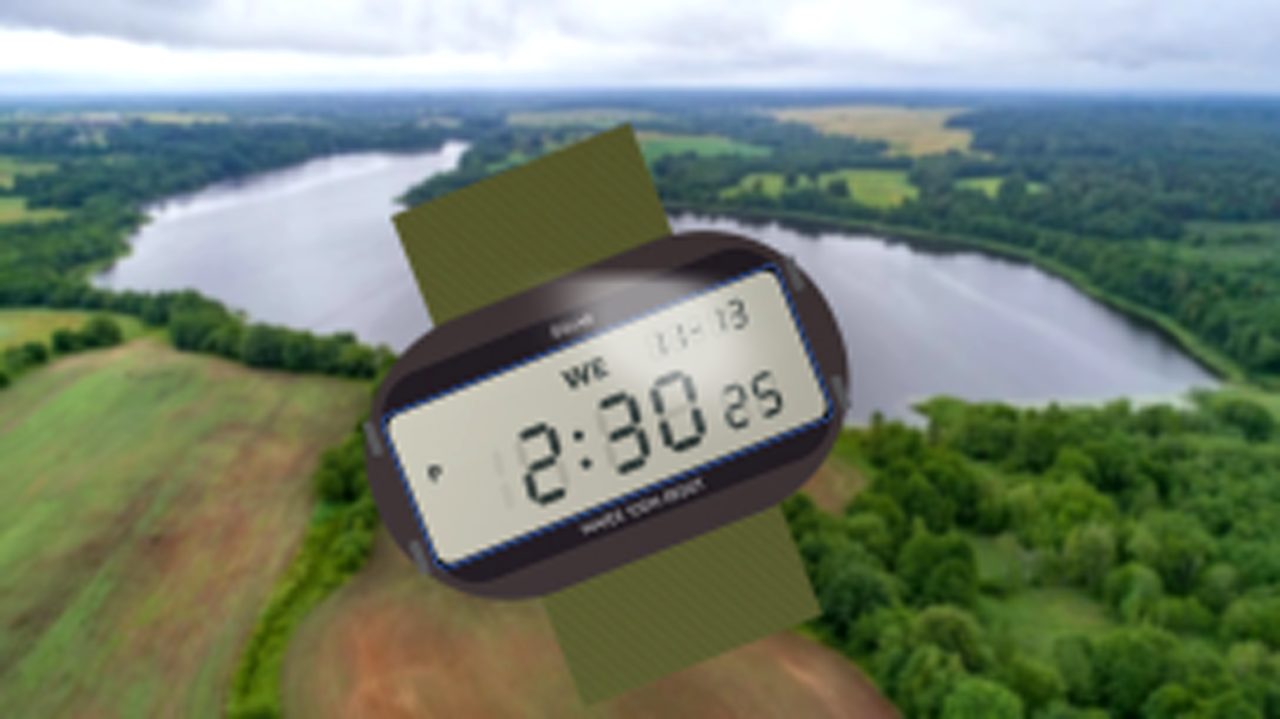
{"hour": 2, "minute": 30, "second": 25}
